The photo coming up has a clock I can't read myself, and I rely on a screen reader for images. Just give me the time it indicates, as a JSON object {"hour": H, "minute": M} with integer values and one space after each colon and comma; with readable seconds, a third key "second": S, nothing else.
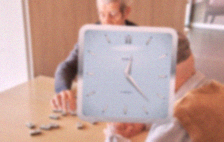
{"hour": 12, "minute": 23}
